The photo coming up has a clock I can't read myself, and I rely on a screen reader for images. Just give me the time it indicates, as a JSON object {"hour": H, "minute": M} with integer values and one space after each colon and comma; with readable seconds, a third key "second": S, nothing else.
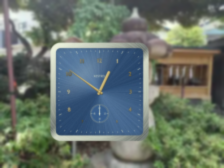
{"hour": 12, "minute": 51}
